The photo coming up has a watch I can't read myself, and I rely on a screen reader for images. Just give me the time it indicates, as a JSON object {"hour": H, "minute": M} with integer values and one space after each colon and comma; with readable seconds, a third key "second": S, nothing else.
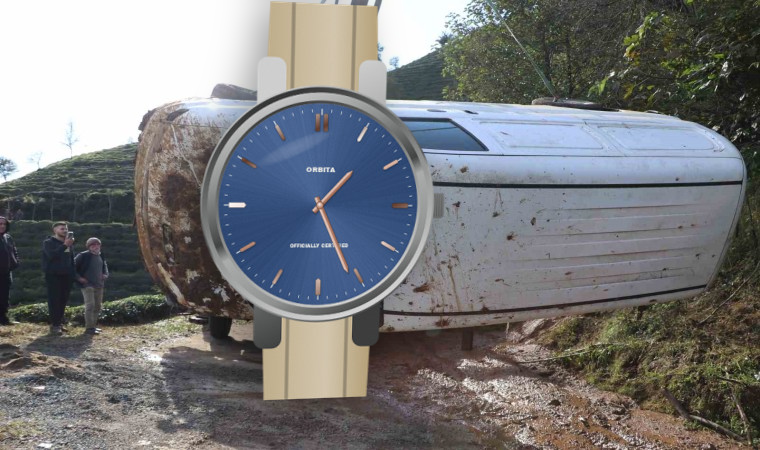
{"hour": 1, "minute": 26}
